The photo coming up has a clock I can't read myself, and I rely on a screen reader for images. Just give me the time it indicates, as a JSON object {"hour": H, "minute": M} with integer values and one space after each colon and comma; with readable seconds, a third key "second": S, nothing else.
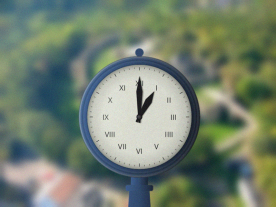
{"hour": 1, "minute": 0}
